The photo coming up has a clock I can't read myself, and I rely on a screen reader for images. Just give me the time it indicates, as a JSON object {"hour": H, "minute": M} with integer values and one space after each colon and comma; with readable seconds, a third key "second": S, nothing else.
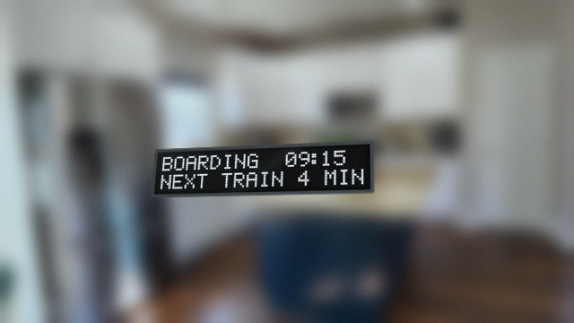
{"hour": 9, "minute": 15}
